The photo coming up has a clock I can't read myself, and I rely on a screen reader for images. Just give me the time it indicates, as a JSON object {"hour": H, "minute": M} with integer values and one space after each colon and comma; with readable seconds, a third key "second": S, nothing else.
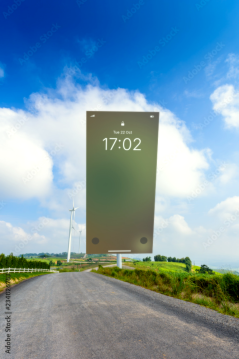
{"hour": 17, "minute": 2}
